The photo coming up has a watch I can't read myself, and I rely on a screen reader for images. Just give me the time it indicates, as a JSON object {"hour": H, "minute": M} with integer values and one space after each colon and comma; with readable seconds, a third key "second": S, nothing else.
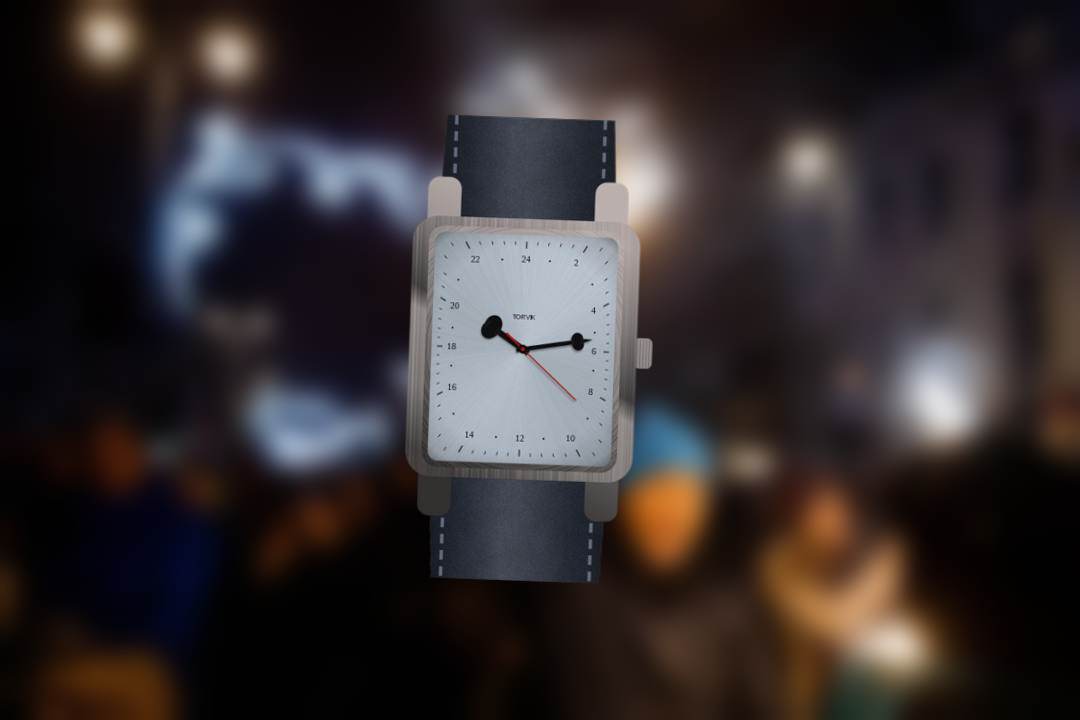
{"hour": 20, "minute": 13, "second": 22}
